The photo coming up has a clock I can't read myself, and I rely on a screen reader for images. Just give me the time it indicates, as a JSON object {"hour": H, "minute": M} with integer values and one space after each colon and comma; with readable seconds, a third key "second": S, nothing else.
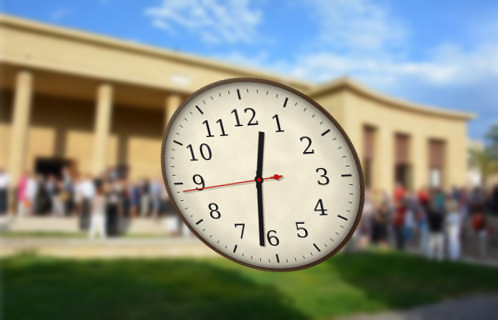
{"hour": 12, "minute": 31, "second": 44}
